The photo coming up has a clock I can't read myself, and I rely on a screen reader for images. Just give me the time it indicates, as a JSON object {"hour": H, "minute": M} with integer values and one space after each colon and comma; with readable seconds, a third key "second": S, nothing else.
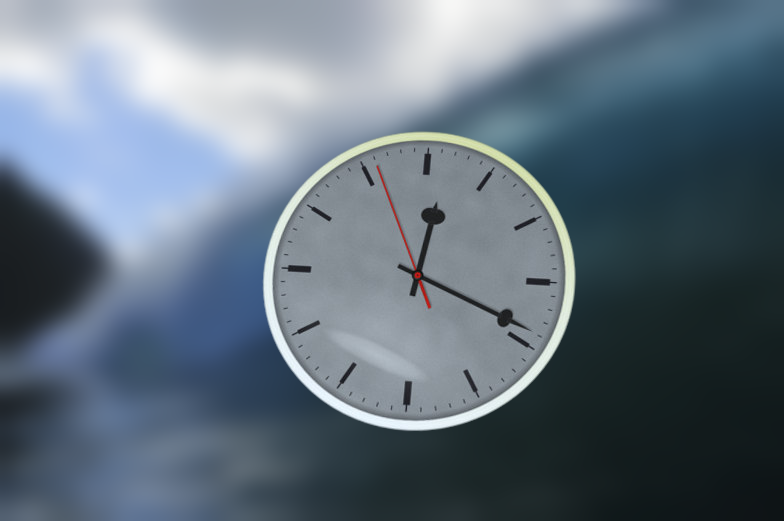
{"hour": 12, "minute": 18, "second": 56}
